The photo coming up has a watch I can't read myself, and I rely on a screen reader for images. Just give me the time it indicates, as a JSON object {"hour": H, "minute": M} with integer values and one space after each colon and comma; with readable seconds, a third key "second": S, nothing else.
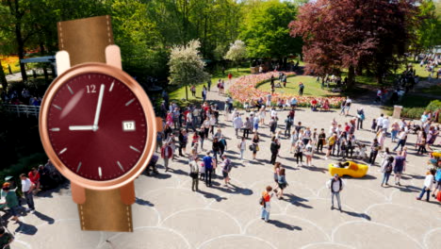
{"hour": 9, "minute": 3}
